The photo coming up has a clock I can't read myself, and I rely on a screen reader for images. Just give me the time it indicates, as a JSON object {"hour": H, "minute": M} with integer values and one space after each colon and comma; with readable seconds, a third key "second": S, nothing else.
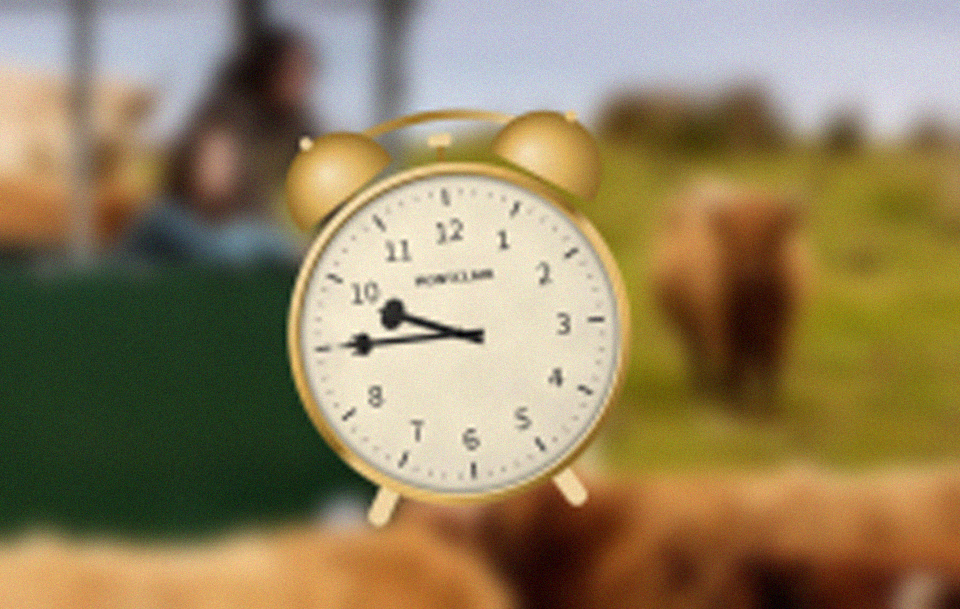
{"hour": 9, "minute": 45}
